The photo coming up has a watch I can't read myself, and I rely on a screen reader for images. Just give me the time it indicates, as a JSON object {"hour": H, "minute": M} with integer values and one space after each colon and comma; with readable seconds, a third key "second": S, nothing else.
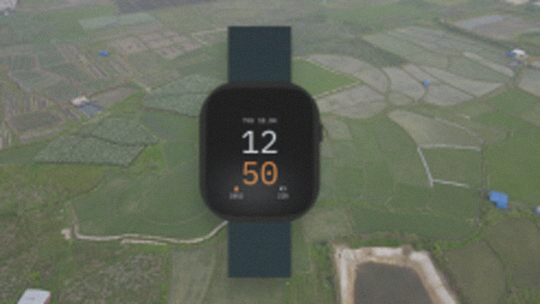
{"hour": 12, "minute": 50}
